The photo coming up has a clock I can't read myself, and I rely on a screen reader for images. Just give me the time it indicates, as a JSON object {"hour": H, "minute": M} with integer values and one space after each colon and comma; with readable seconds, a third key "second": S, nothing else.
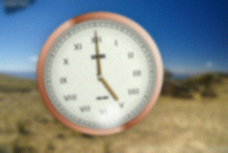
{"hour": 5, "minute": 0}
